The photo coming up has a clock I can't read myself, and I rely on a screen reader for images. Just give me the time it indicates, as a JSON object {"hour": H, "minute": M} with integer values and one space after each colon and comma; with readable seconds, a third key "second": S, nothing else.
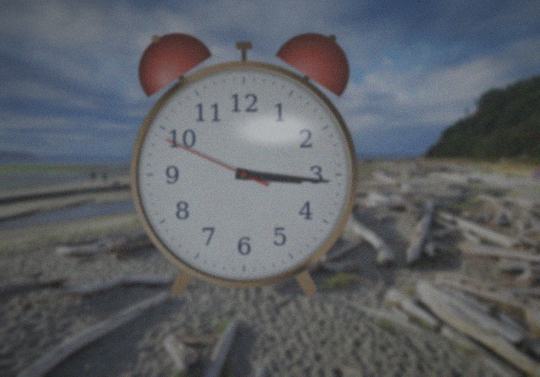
{"hour": 3, "minute": 15, "second": 49}
